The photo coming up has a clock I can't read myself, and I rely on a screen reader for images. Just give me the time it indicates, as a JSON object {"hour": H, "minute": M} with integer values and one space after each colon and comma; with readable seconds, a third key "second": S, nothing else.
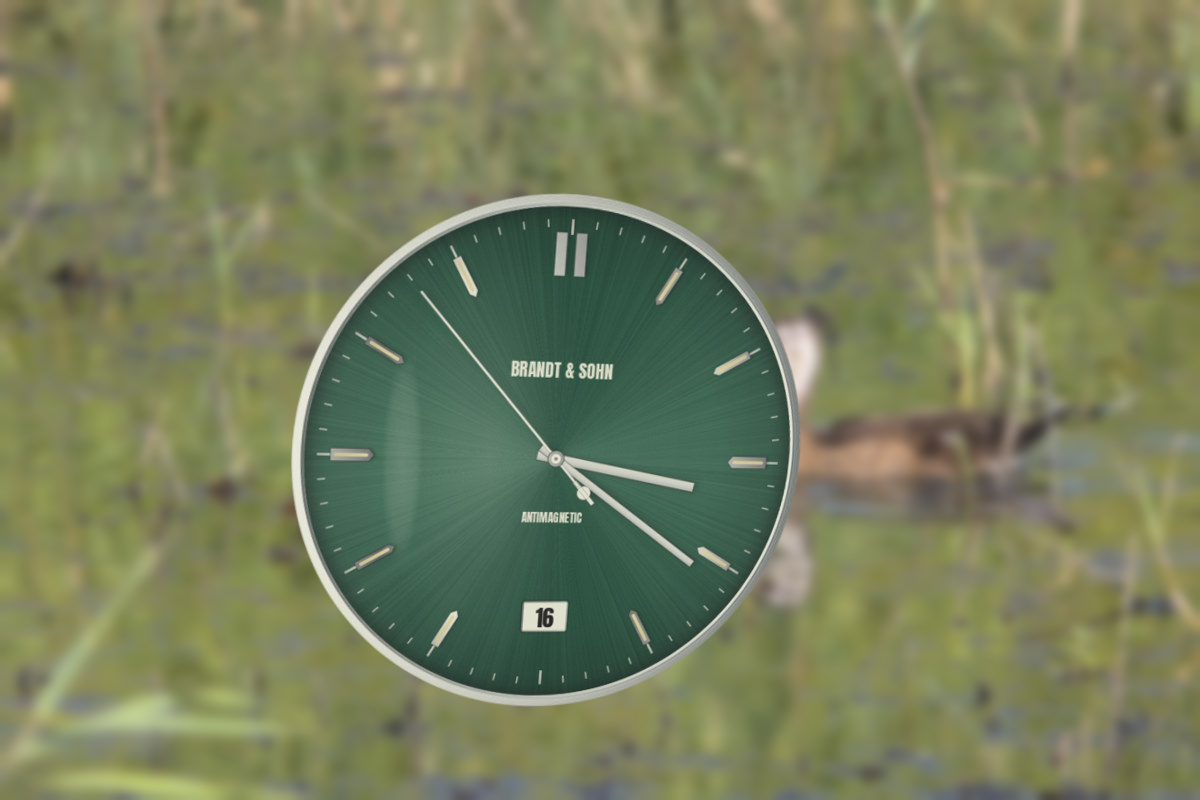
{"hour": 3, "minute": 20, "second": 53}
